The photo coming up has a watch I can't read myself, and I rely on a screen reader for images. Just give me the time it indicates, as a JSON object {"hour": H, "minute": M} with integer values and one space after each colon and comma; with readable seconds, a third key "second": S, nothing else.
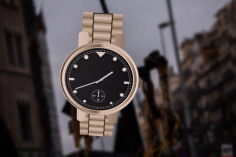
{"hour": 1, "minute": 41}
